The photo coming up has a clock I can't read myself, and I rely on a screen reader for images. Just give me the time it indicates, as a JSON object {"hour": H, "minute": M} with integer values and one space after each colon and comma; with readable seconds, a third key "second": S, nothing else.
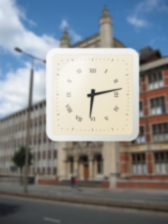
{"hour": 6, "minute": 13}
